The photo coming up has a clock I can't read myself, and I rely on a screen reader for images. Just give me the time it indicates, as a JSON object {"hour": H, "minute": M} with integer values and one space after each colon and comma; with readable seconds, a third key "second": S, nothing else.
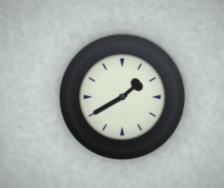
{"hour": 1, "minute": 40}
